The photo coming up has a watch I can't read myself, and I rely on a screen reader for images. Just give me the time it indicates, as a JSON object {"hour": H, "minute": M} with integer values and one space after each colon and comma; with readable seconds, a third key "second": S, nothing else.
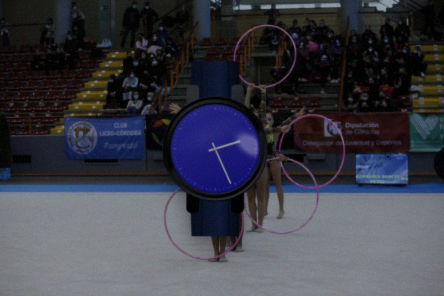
{"hour": 2, "minute": 26}
